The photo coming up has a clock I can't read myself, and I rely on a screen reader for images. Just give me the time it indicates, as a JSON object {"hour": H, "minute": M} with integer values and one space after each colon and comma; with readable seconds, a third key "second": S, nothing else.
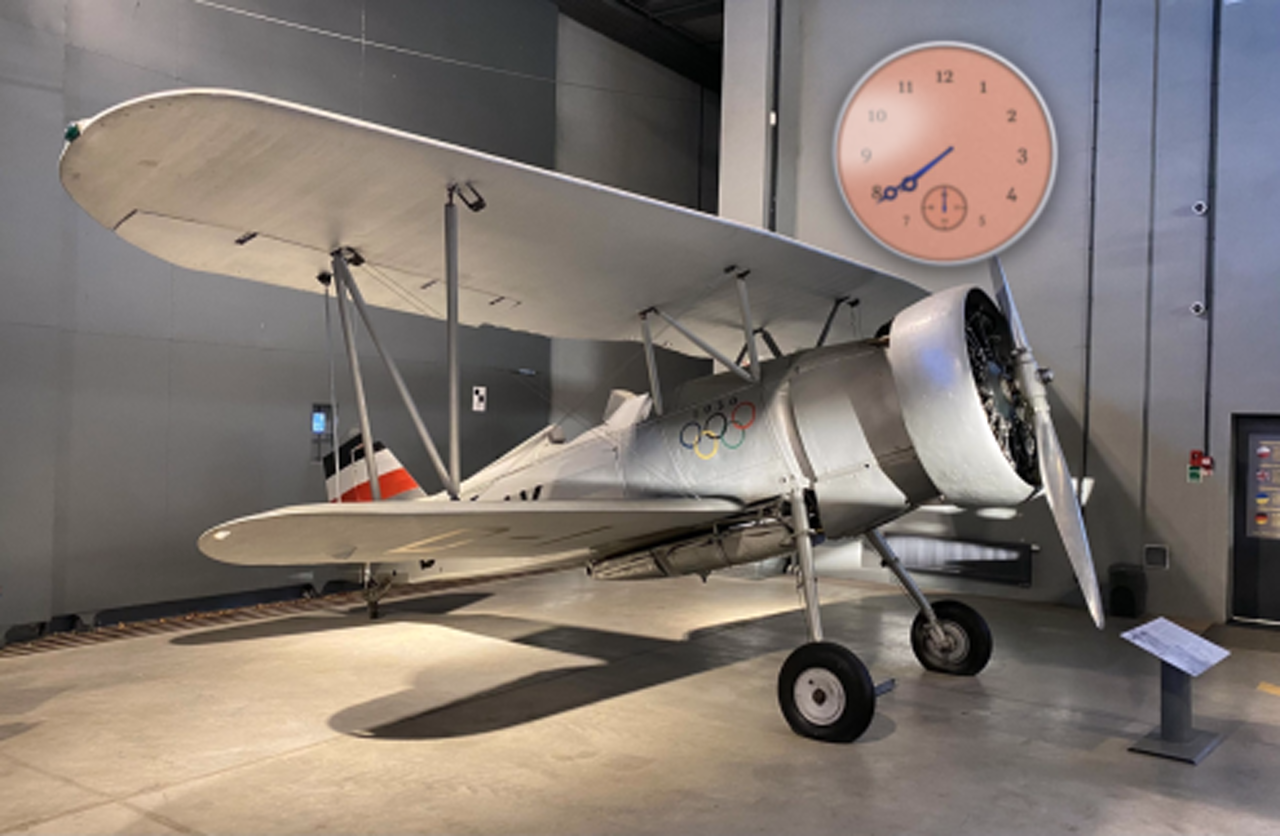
{"hour": 7, "minute": 39}
